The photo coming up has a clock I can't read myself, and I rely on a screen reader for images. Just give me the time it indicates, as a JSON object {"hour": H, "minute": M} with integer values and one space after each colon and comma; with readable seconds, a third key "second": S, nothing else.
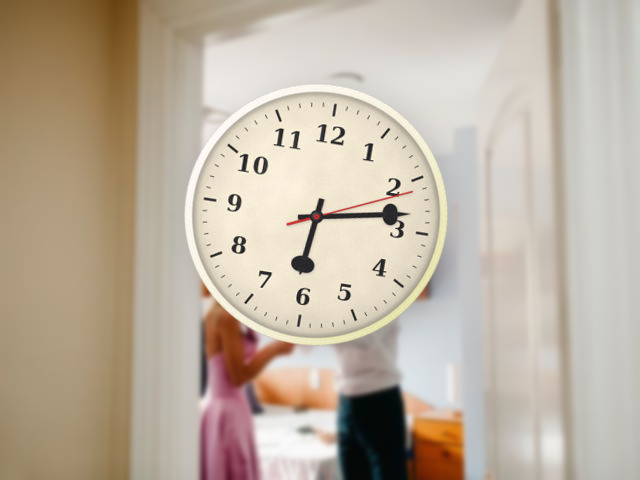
{"hour": 6, "minute": 13, "second": 11}
